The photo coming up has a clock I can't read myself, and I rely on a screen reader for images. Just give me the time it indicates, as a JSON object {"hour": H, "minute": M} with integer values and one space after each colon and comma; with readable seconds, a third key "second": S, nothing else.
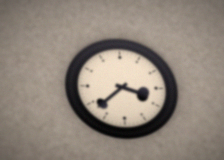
{"hour": 3, "minute": 38}
